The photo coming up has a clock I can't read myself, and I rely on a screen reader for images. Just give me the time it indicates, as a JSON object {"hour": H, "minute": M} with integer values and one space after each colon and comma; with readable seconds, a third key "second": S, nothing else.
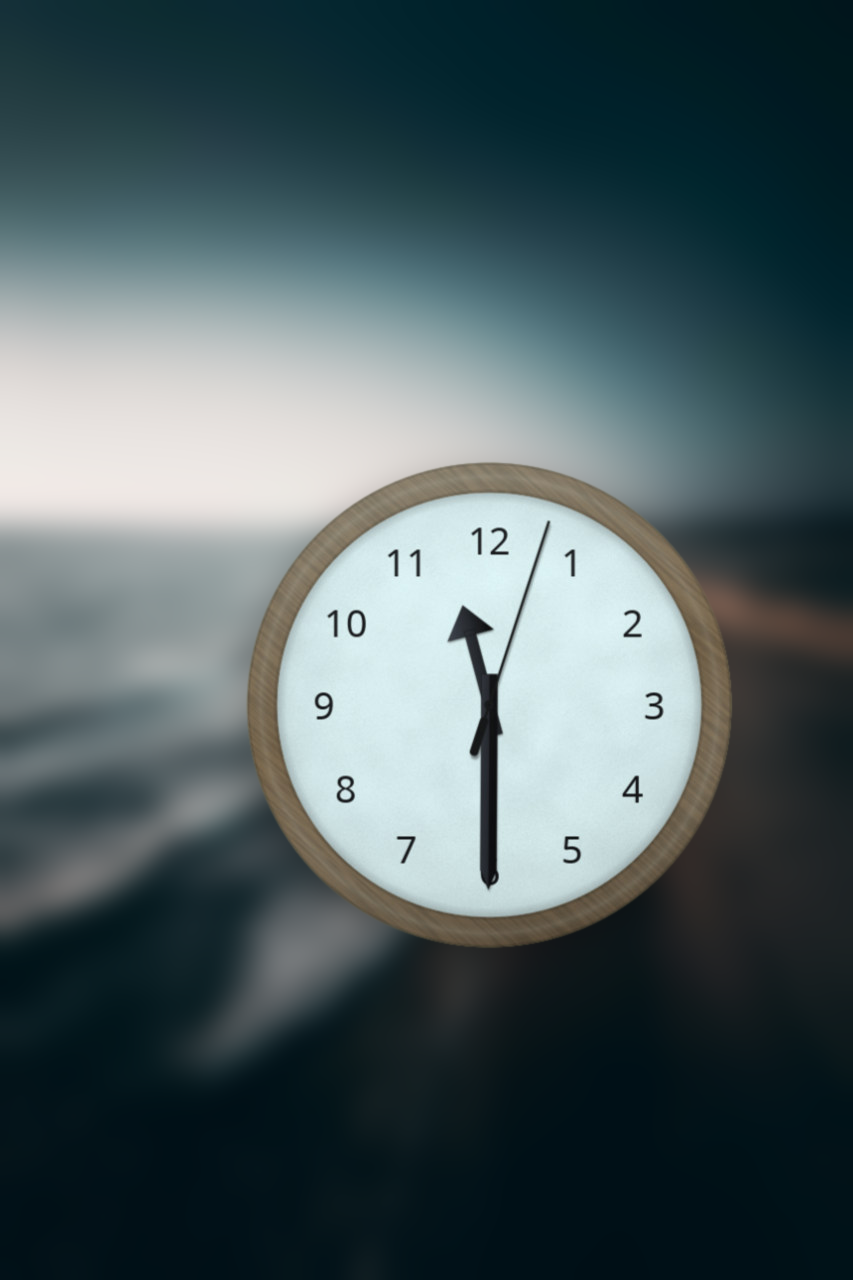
{"hour": 11, "minute": 30, "second": 3}
